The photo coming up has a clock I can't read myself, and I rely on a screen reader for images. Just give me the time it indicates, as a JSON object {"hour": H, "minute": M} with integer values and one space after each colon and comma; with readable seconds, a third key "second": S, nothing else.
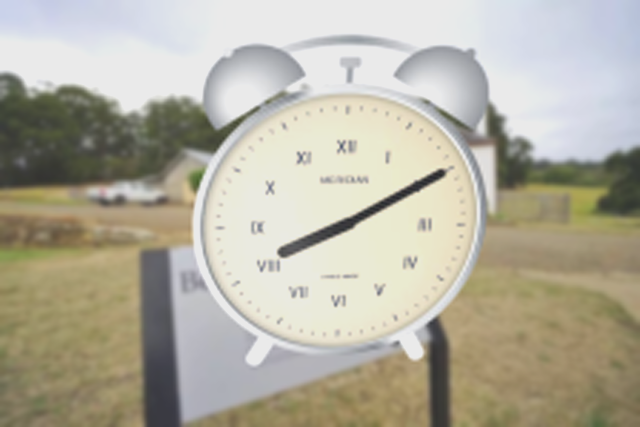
{"hour": 8, "minute": 10}
